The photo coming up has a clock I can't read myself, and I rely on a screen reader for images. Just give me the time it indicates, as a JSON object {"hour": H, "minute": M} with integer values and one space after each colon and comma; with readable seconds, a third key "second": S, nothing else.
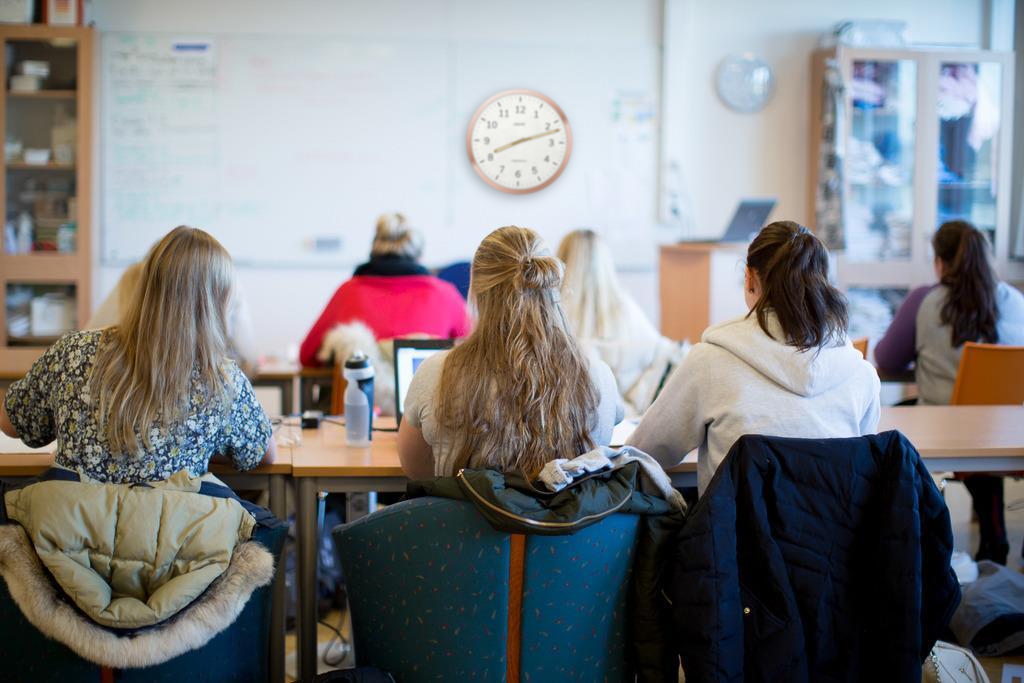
{"hour": 8, "minute": 12}
